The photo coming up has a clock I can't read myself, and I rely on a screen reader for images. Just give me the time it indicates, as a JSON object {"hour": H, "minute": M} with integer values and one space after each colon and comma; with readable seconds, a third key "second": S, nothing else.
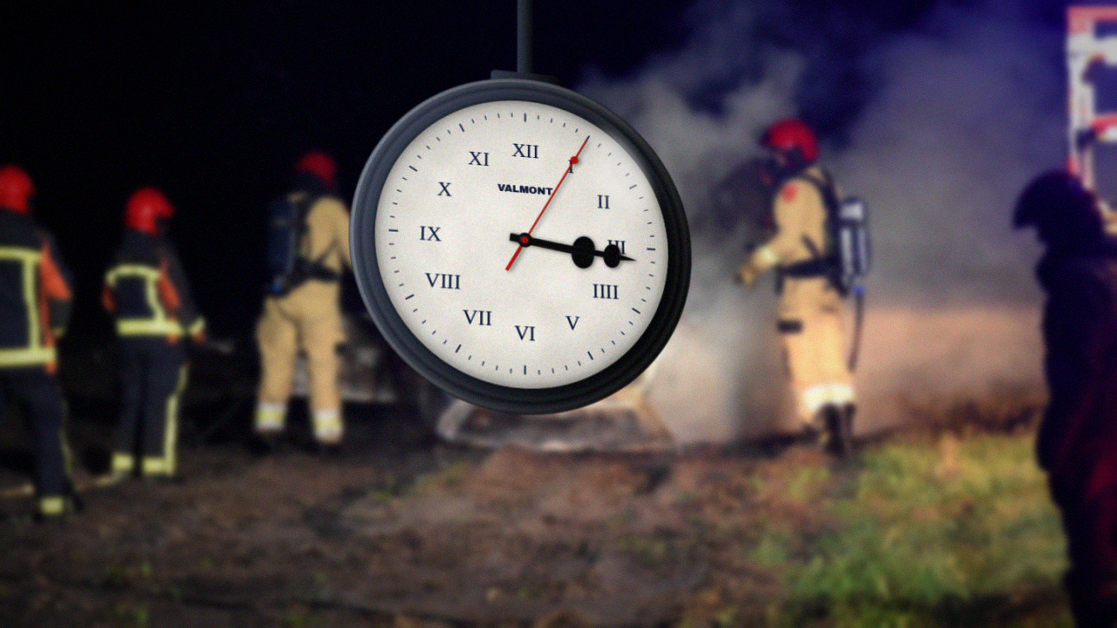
{"hour": 3, "minute": 16, "second": 5}
